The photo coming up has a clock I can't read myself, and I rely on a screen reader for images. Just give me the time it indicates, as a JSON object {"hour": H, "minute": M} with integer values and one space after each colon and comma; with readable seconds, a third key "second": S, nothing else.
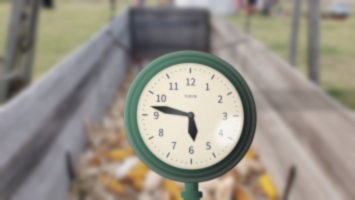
{"hour": 5, "minute": 47}
